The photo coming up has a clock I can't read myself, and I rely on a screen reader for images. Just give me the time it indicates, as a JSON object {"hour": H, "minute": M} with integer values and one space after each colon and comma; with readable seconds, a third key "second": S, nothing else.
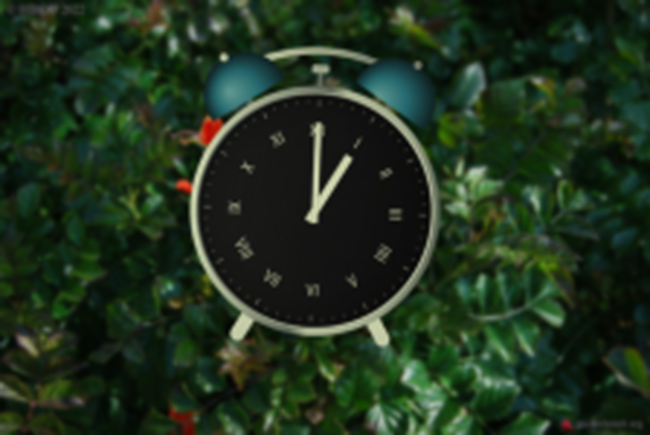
{"hour": 1, "minute": 0}
